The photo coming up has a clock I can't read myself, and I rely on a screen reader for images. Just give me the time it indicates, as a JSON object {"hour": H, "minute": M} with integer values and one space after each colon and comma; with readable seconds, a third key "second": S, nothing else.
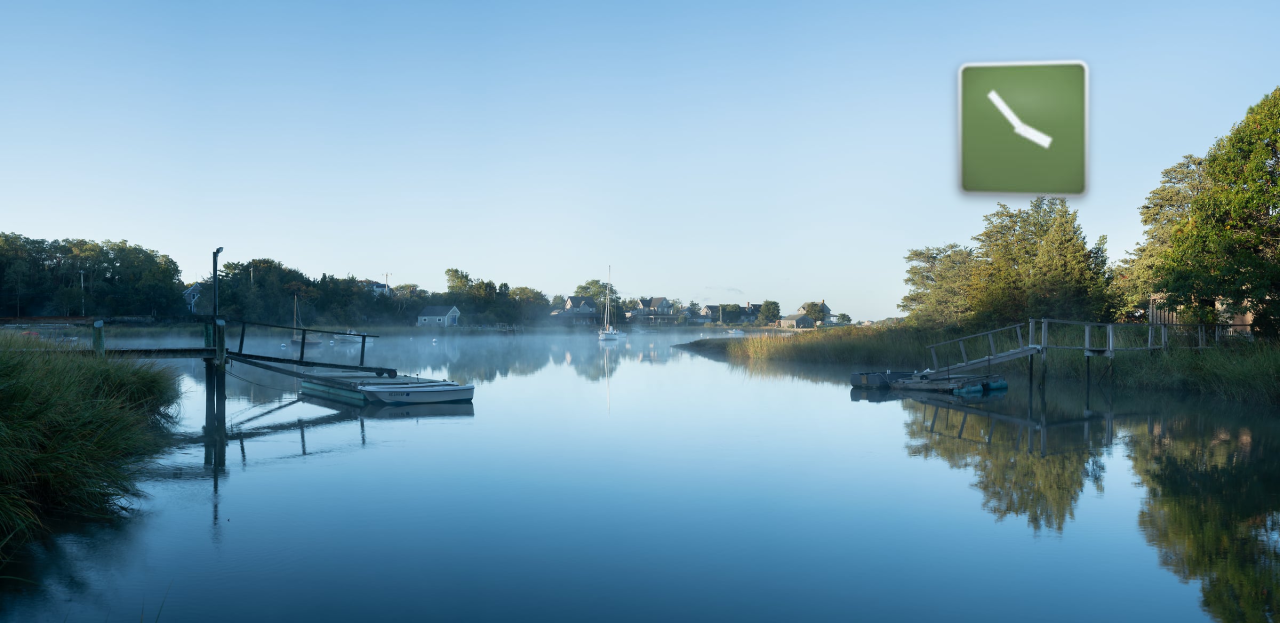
{"hour": 3, "minute": 53}
